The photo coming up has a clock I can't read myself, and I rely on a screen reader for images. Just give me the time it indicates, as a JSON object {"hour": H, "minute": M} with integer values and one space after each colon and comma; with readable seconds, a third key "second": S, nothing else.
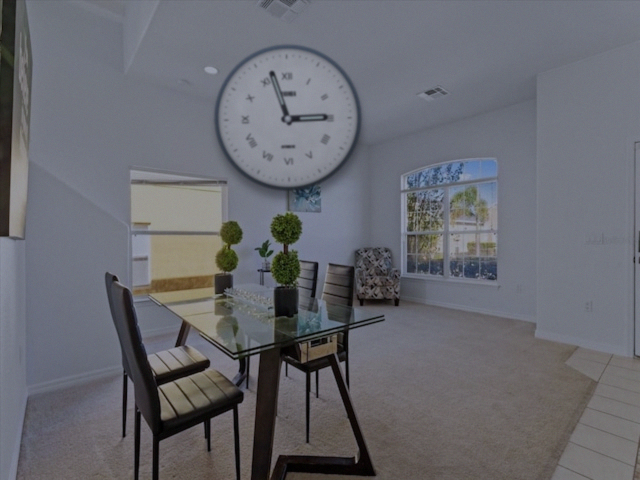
{"hour": 2, "minute": 57}
